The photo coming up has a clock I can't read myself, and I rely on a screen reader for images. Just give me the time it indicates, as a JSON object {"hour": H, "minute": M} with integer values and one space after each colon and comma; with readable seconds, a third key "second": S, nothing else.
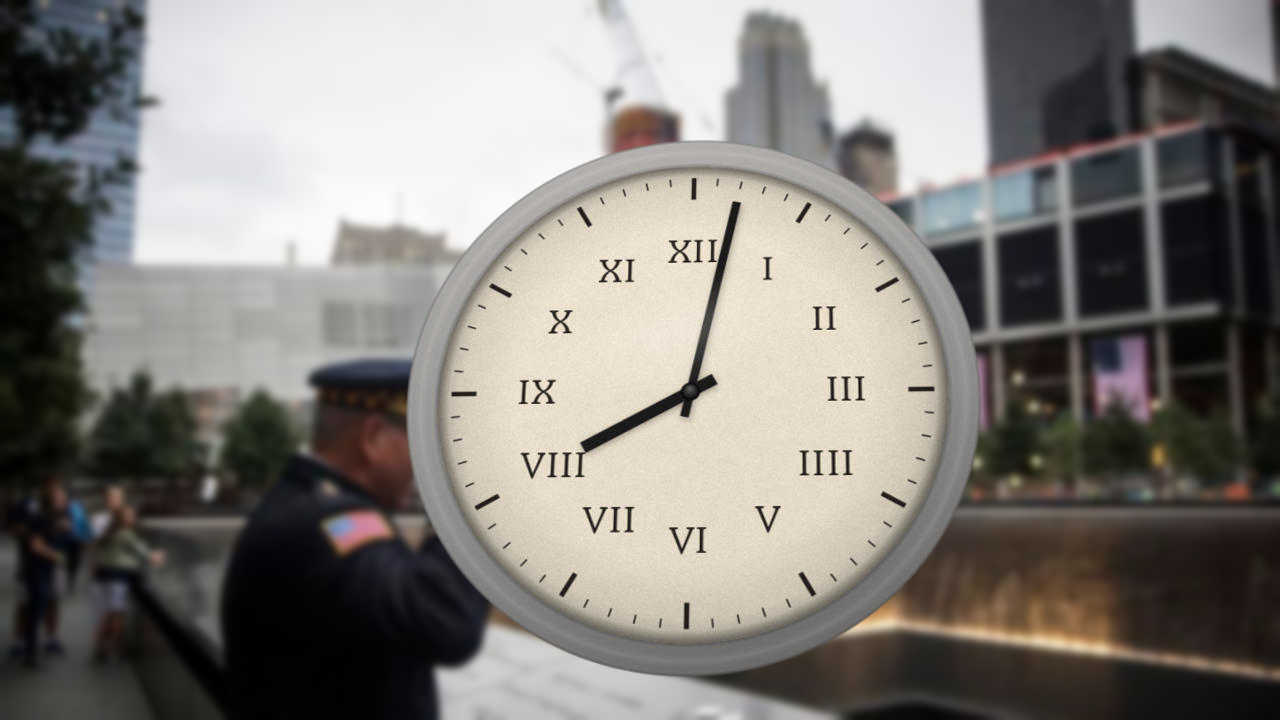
{"hour": 8, "minute": 2}
